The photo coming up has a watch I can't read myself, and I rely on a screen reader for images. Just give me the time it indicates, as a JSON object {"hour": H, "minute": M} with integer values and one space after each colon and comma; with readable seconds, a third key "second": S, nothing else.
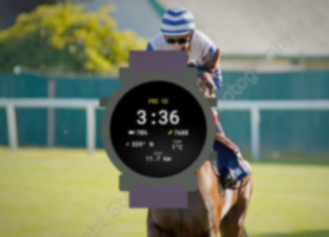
{"hour": 3, "minute": 36}
